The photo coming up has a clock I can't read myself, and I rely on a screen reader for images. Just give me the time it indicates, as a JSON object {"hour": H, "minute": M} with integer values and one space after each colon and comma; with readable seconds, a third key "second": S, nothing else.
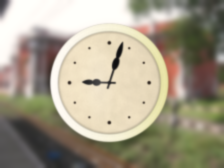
{"hour": 9, "minute": 3}
